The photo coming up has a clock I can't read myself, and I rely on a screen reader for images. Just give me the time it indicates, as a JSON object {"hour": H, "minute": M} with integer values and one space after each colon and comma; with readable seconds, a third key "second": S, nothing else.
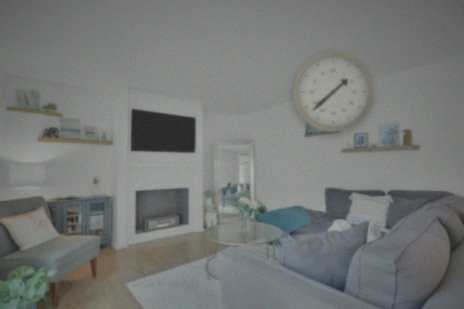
{"hour": 1, "minute": 38}
